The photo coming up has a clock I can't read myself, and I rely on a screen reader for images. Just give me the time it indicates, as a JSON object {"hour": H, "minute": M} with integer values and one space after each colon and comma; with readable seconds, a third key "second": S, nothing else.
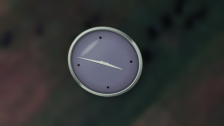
{"hour": 3, "minute": 48}
